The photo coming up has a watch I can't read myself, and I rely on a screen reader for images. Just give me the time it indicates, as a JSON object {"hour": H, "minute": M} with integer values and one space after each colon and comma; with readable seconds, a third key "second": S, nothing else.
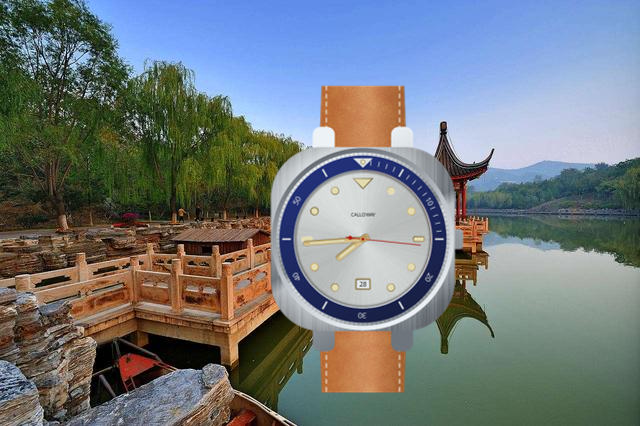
{"hour": 7, "minute": 44, "second": 16}
